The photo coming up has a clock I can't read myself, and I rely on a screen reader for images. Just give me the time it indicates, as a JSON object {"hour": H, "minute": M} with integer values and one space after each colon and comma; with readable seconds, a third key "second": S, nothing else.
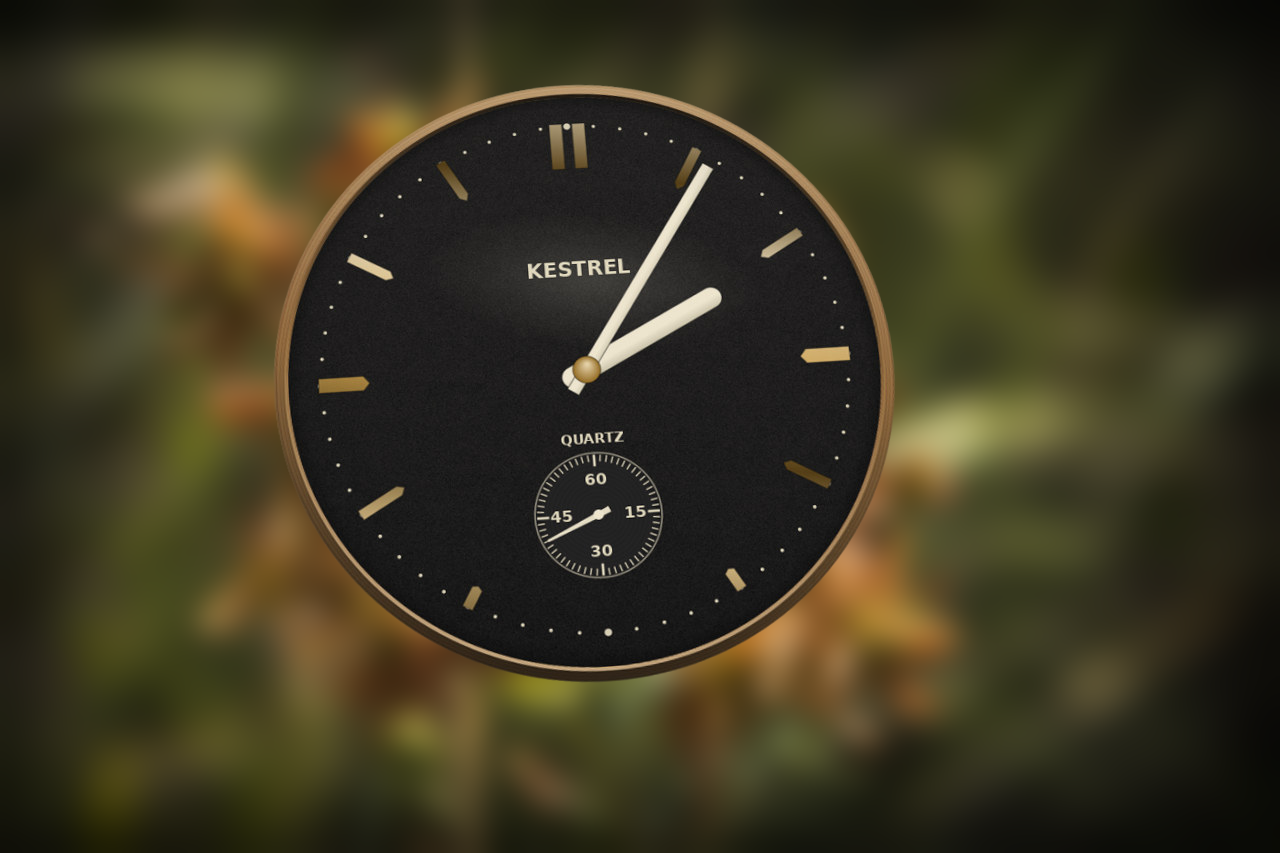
{"hour": 2, "minute": 5, "second": 41}
